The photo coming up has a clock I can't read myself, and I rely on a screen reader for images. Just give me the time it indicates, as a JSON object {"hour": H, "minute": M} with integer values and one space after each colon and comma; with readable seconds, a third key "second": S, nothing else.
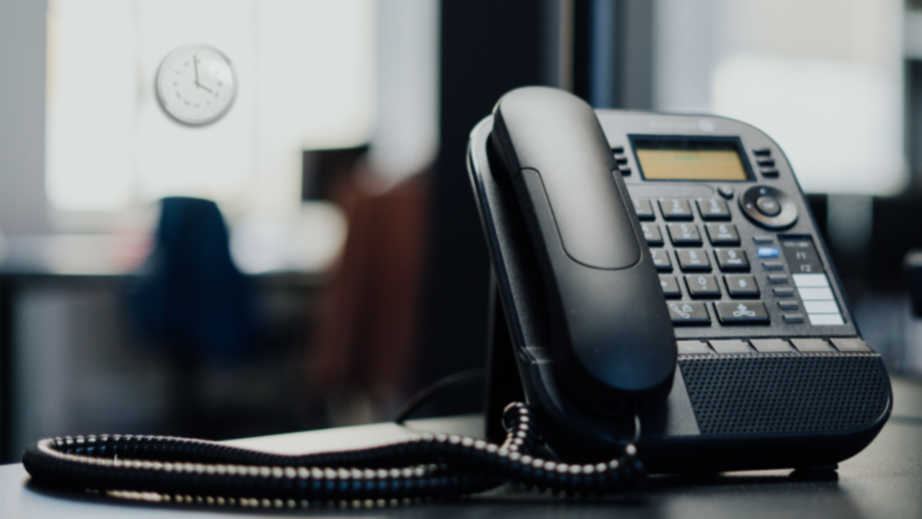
{"hour": 3, "minute": 59}
